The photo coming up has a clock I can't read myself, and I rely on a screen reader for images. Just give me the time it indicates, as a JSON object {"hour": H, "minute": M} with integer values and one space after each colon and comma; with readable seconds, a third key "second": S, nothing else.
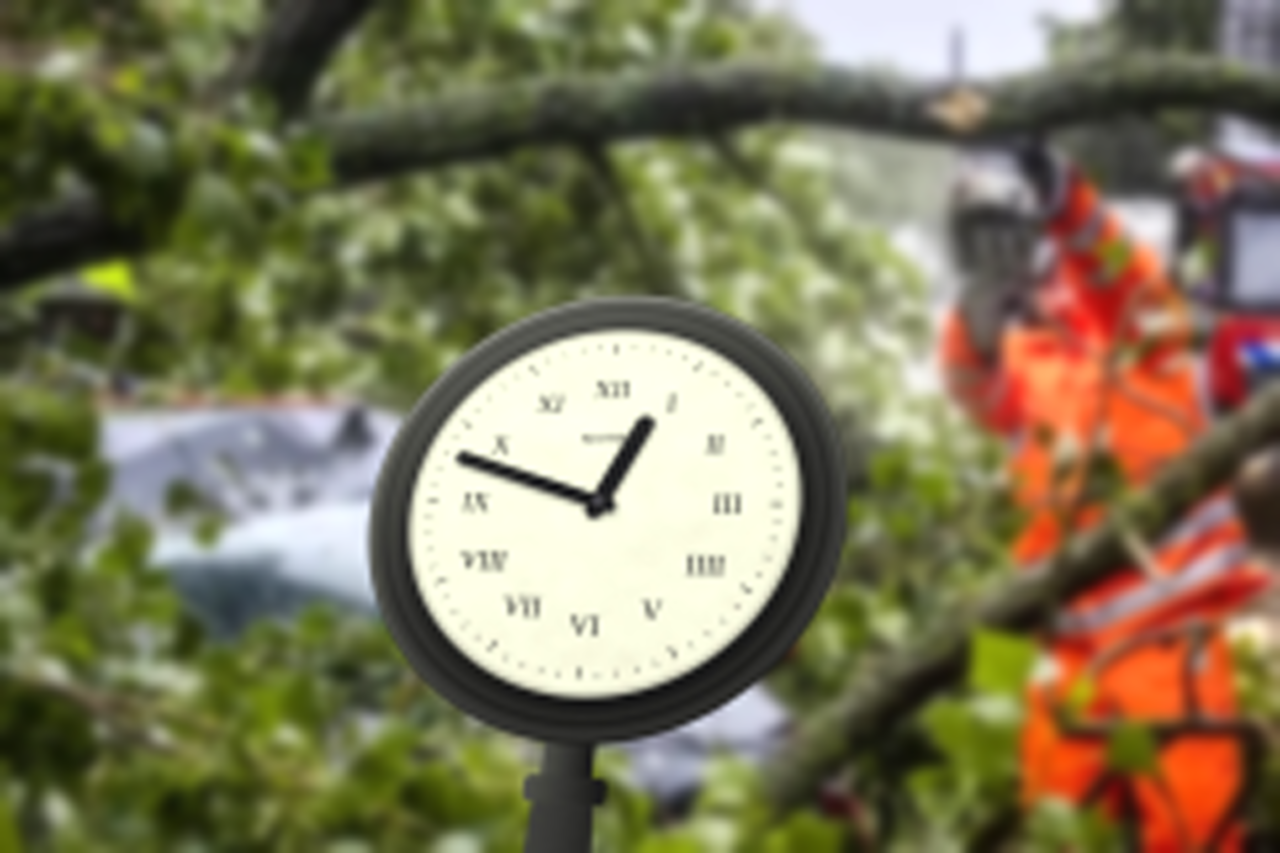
{"hour": 12, "minute": 48}
